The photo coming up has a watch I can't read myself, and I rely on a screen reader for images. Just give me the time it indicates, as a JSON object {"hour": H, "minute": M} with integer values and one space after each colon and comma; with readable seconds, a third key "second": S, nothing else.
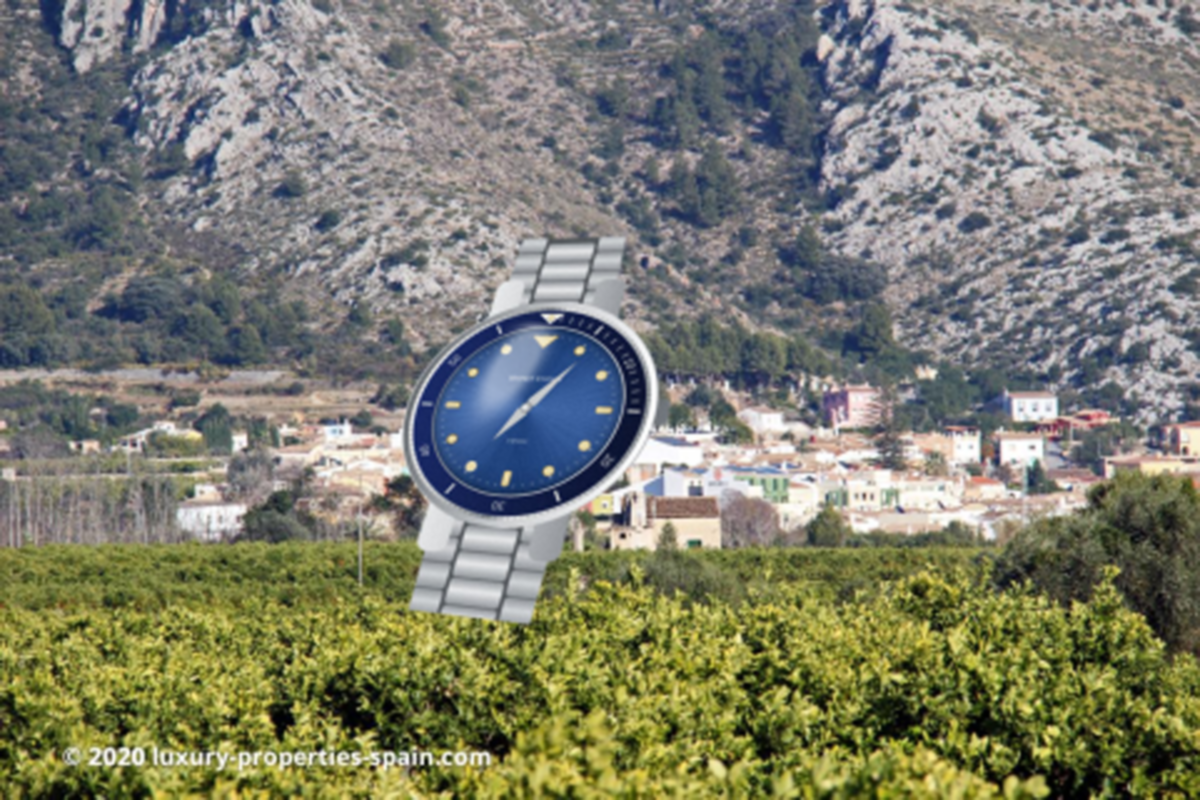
{"hour": 7, "minute": 6}
